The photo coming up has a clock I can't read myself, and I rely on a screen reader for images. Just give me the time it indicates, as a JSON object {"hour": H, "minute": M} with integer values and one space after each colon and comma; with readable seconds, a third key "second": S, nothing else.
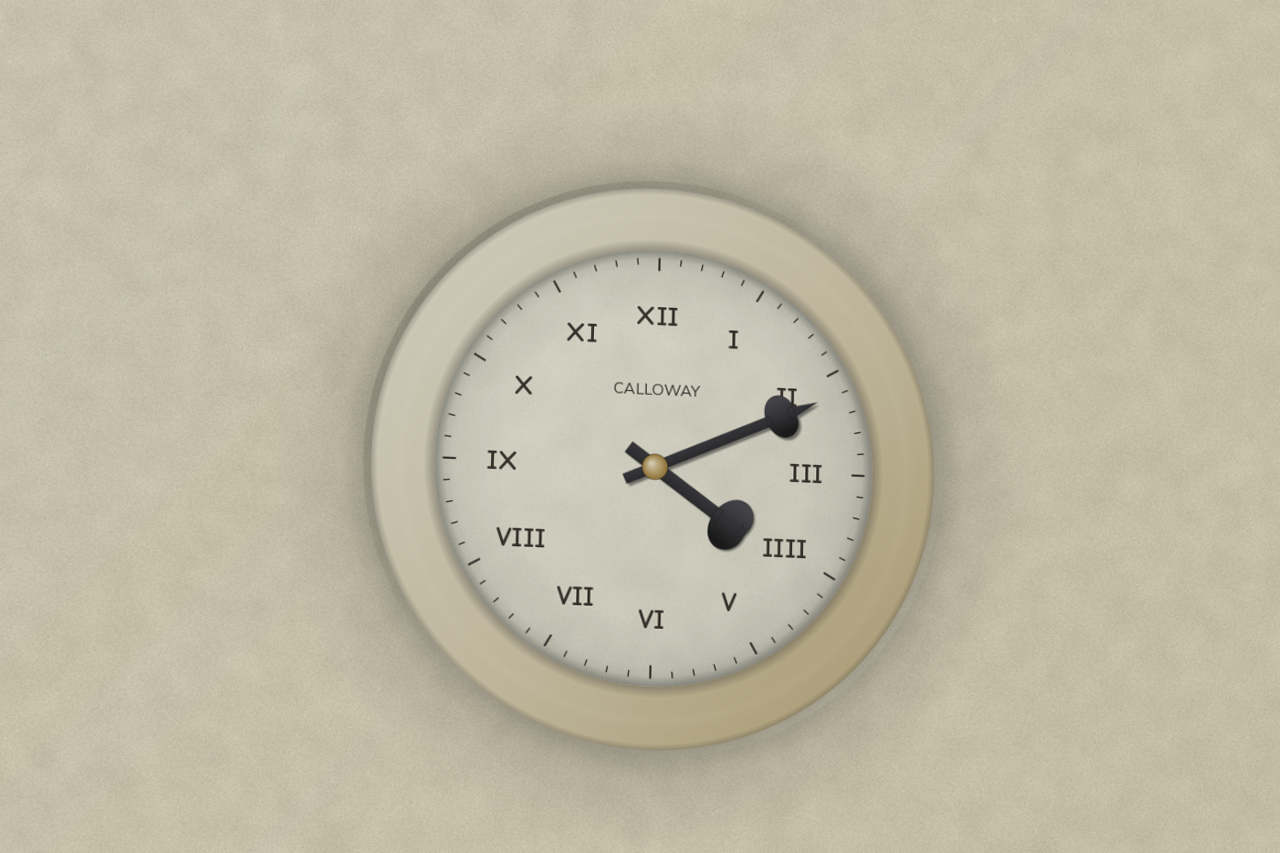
{"hour": 4, "minute": 11}
